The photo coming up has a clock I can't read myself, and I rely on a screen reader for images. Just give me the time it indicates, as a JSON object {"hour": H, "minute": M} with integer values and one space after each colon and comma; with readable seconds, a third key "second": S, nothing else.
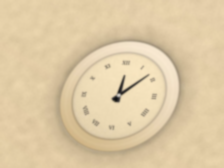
{"hour": 12, "minute": 8}
